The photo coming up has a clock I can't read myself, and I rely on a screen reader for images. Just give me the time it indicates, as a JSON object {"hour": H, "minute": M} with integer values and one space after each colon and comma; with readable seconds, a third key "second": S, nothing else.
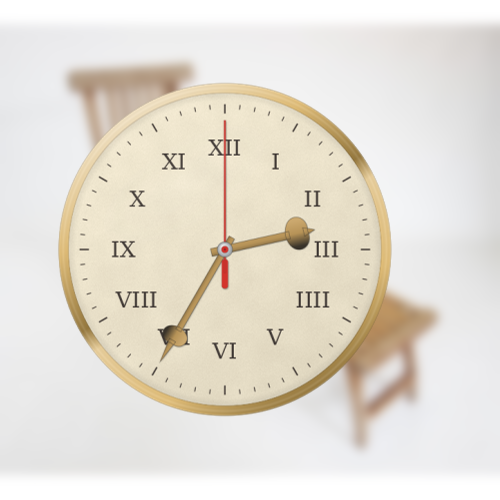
{"hour": 2, "minute": 35, "second": 0}
